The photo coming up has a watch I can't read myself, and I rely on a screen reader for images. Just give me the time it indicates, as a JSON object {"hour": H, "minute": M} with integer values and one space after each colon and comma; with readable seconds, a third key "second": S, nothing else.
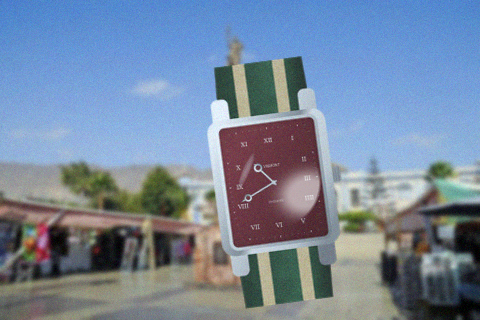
{"hour": 10, "minute": 41}
